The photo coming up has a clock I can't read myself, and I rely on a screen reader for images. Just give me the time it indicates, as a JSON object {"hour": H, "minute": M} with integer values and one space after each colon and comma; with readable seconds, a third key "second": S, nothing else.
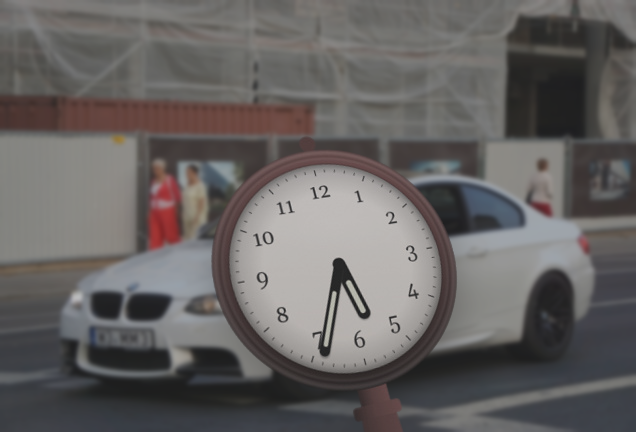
{"hour": 5, "minute": 34}
